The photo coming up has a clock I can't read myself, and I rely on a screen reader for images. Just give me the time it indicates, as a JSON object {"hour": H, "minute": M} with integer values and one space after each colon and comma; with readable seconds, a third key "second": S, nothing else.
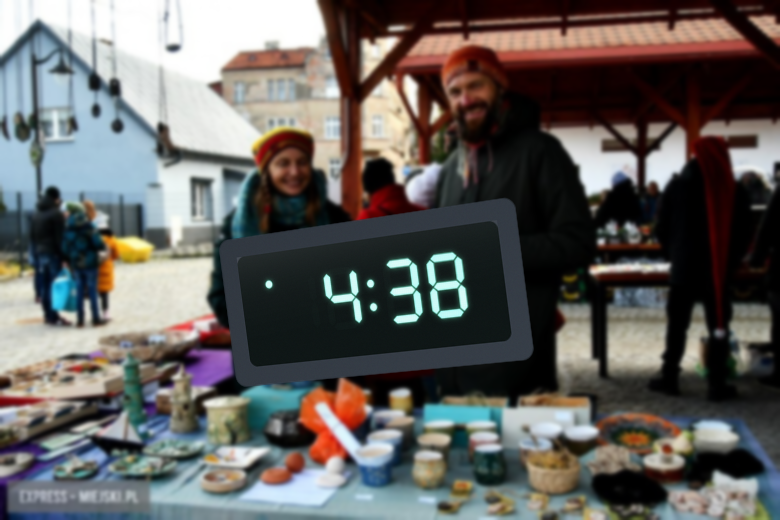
{"hour": 4, "minute": 38}
